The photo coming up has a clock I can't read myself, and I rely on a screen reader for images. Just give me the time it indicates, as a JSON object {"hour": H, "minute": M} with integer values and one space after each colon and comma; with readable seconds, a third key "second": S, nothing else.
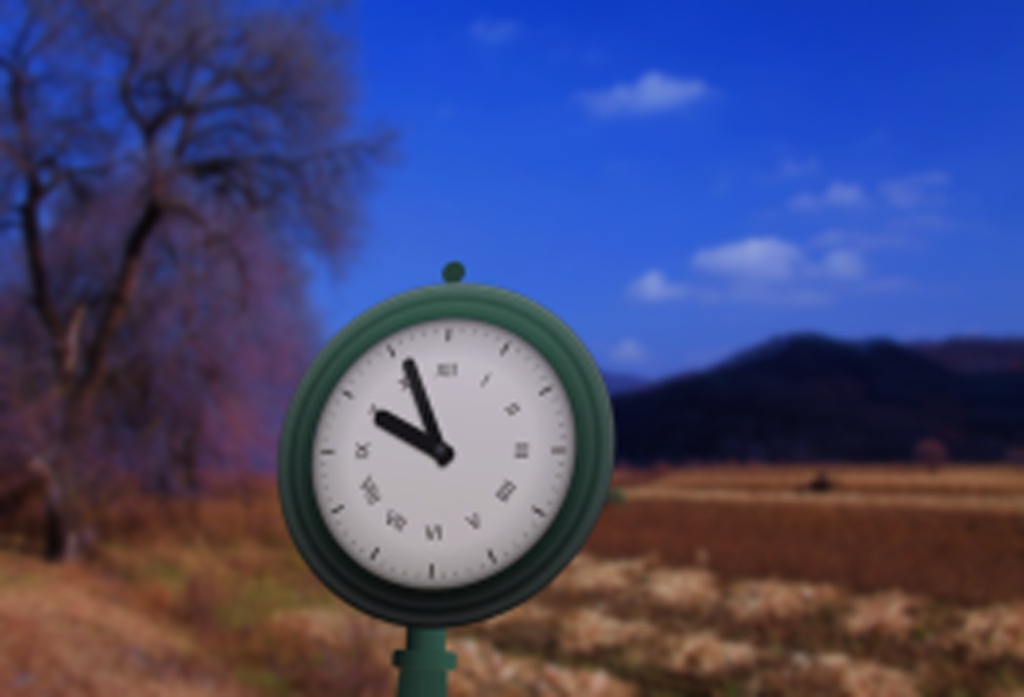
{"hour": 9, "minute": 56}
